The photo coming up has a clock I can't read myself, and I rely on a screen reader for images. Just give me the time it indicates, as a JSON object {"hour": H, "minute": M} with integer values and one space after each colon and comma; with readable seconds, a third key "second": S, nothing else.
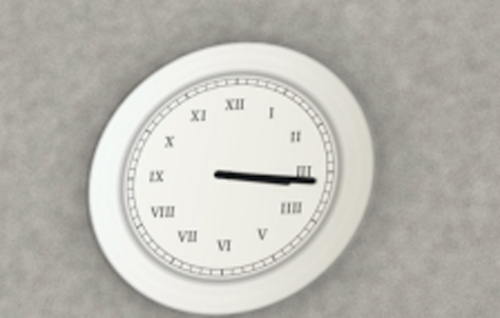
{"hour": 3, "minute": 16}
